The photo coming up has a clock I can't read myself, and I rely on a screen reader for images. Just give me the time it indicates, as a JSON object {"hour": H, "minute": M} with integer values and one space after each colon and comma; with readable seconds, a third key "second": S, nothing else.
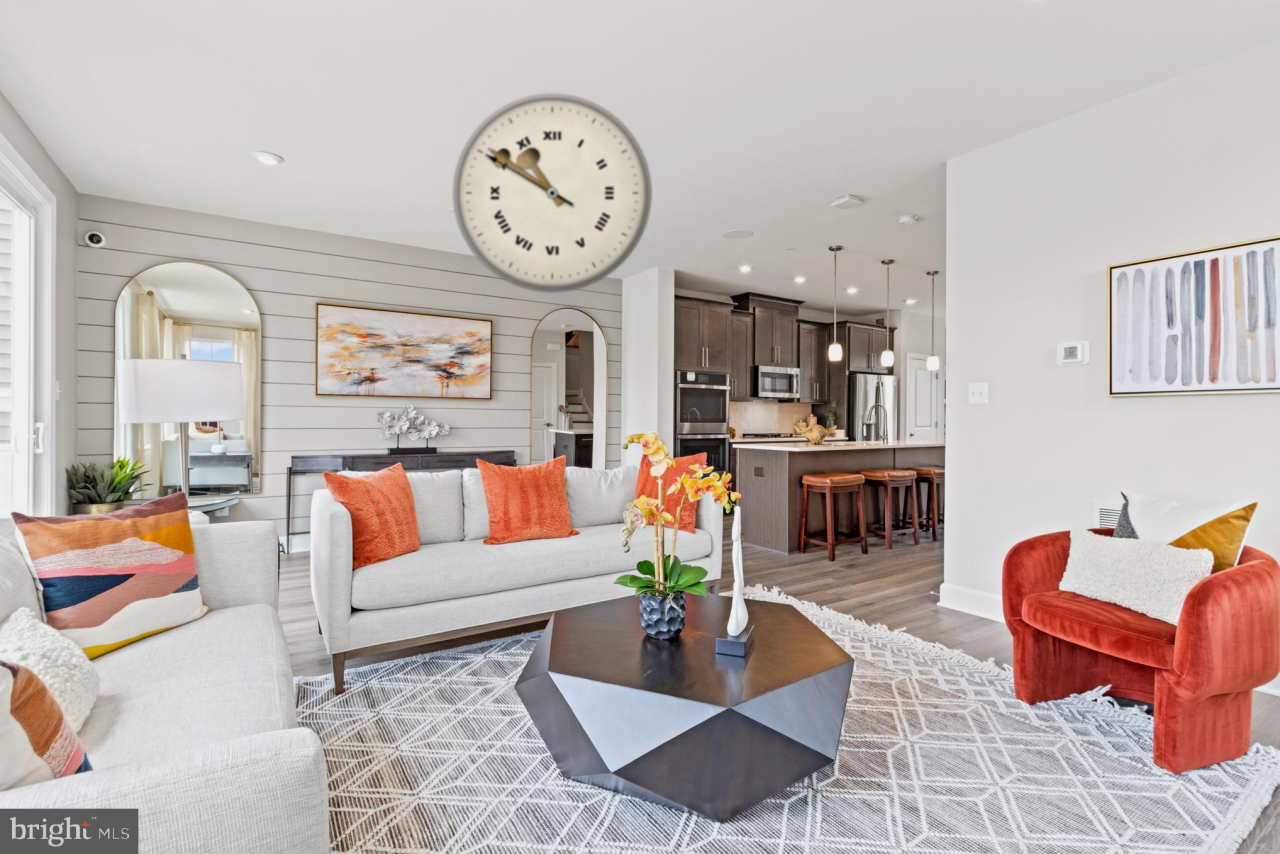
{"hour": 10, "minute": 50, "second": 50}
